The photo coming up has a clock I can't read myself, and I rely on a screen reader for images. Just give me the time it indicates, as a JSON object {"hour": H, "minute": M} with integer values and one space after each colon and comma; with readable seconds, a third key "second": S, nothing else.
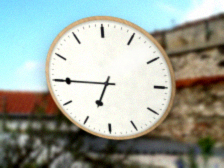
{"hour": 6, "minute": 45}
